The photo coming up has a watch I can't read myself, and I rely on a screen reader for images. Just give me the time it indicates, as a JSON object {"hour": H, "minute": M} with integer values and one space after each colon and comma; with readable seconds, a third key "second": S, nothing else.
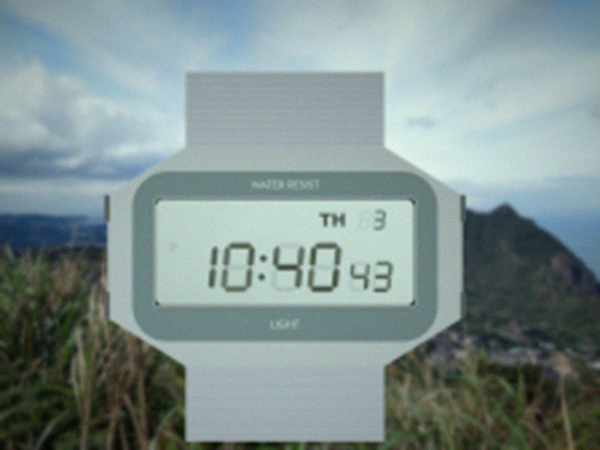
{"hour": 10, "minute": 40, "second": 43}
